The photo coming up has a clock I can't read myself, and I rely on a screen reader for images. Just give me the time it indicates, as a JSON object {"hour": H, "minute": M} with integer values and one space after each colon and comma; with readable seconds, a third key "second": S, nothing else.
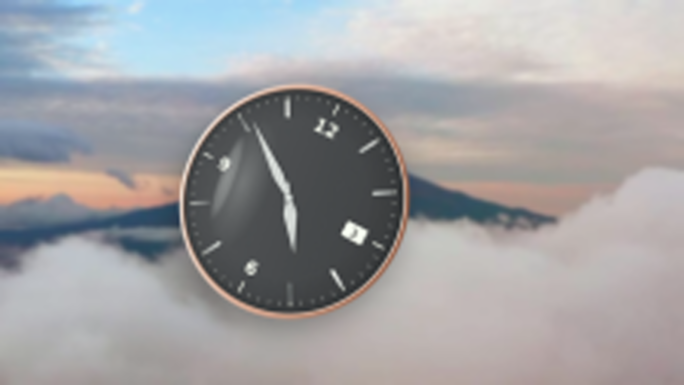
{"hour": 4, "minute": 51}
